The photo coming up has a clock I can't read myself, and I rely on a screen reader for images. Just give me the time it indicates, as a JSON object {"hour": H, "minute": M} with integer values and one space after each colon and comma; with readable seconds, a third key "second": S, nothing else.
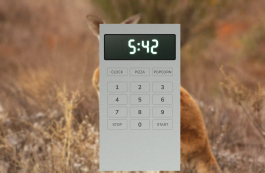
{"hour": 5, "minute": 42}
